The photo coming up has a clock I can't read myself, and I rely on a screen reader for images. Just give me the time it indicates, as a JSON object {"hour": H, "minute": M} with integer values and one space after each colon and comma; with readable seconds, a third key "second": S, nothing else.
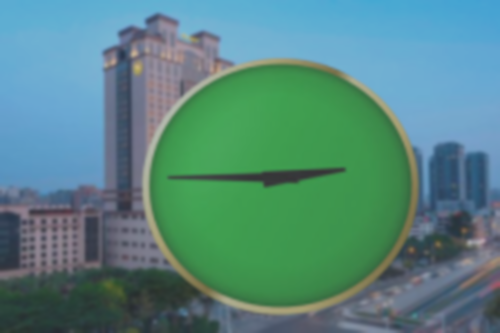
{"hour": 2, "minute": 45}
